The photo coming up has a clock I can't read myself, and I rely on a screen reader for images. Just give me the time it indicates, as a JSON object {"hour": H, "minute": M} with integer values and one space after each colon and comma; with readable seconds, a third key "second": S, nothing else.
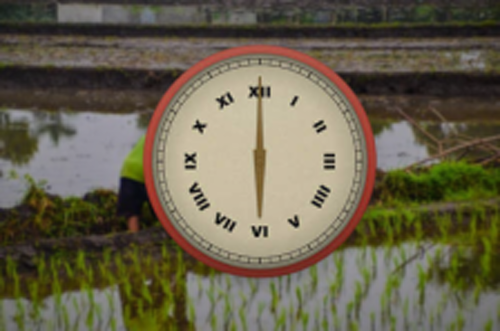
{"hour": 6, "minute": 0}
